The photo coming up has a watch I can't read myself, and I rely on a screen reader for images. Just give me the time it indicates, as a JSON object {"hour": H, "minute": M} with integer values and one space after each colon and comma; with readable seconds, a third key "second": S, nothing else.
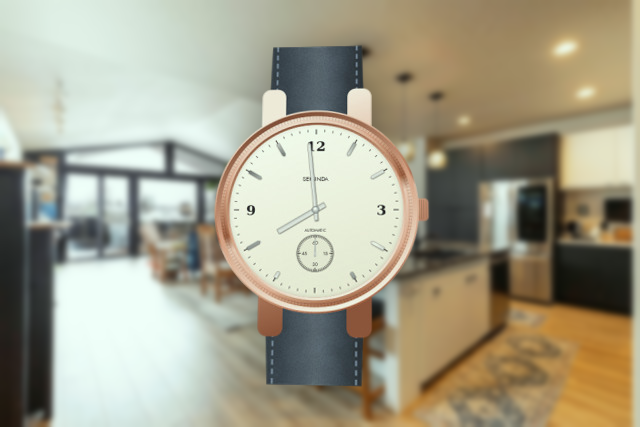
{"hour": 7, "minute": 59}
